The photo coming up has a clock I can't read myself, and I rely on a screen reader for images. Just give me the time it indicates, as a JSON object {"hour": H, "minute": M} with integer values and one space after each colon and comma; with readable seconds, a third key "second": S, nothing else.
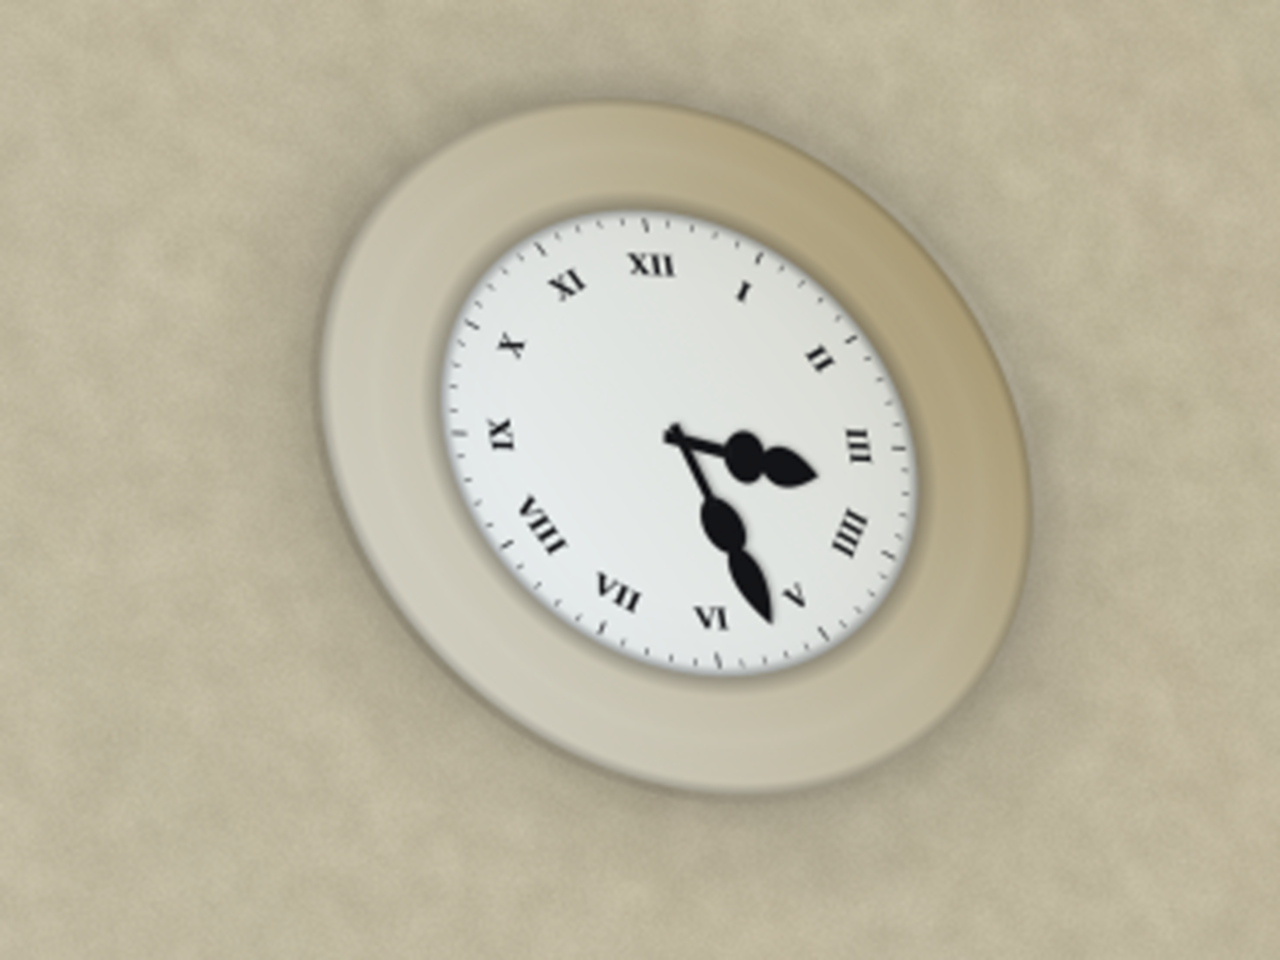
{"hour": 3, "minute": 27}
